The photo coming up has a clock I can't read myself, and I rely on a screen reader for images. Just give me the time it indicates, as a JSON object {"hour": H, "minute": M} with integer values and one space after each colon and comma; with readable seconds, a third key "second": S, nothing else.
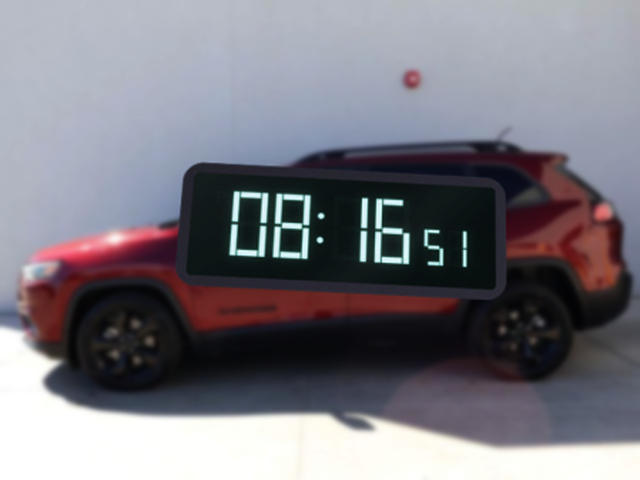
{"hour": 8, "minute": 16, "second": 51}
